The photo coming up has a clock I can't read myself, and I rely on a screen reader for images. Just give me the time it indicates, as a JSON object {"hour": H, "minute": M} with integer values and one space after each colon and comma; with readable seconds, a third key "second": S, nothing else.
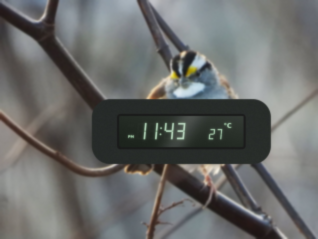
{"hour": 11, "minute": 43}
